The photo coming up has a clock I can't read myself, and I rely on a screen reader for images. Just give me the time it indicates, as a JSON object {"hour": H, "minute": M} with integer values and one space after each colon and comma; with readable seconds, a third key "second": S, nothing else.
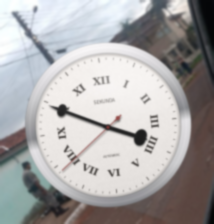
{"hour": 3, "minute": 49, "second": 39}
